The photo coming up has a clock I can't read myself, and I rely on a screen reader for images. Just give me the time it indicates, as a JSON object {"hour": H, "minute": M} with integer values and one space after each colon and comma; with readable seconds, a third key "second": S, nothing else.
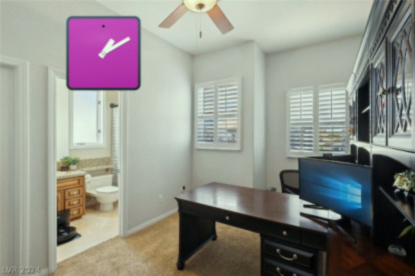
{"hour": 1, "minute": 10}
